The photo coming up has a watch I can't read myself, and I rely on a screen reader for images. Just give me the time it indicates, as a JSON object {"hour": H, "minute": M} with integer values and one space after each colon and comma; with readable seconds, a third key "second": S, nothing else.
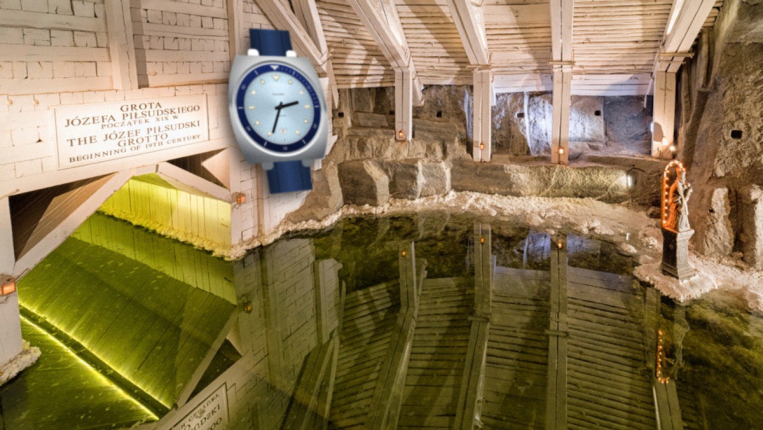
{"hour": 2, "minute": 34}
